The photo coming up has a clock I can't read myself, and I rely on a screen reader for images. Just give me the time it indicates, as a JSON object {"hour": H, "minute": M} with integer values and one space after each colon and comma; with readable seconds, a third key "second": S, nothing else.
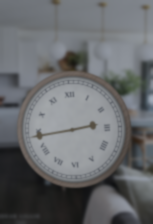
{"hour": 2, "minute": 44}
